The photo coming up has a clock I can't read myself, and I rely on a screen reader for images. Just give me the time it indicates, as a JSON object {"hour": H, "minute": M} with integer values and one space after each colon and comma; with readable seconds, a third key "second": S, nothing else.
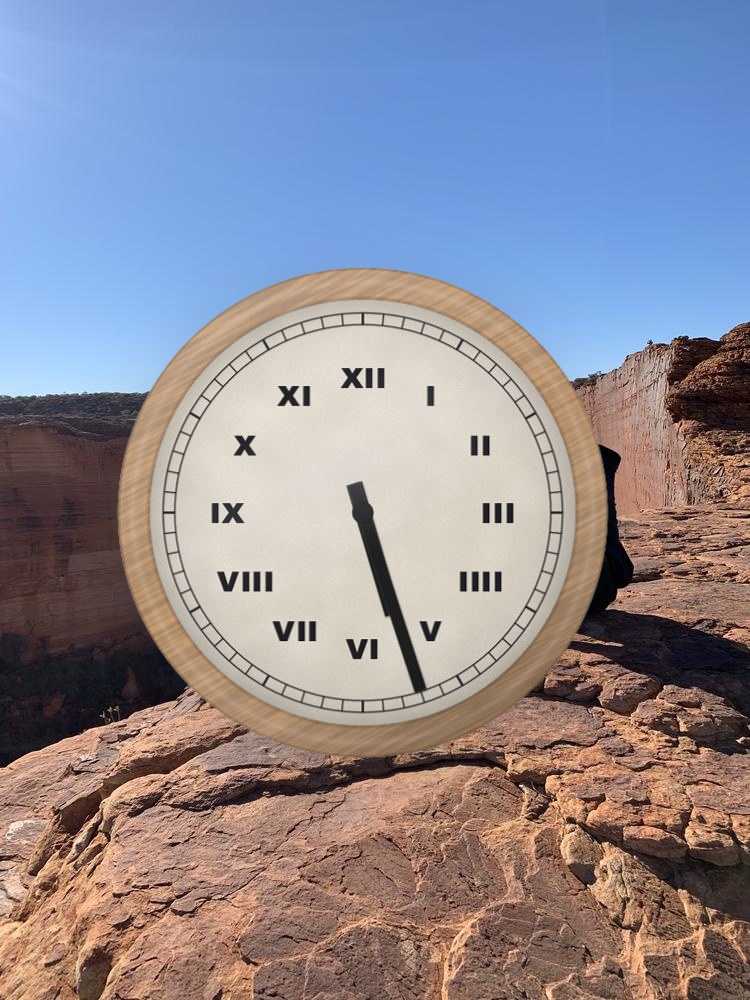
{"hour": 5, "minute": 27}
